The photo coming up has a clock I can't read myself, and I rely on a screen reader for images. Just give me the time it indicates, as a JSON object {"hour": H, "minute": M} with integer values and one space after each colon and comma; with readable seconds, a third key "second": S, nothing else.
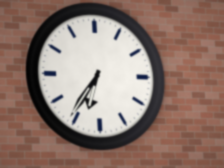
{"hour": 6, "minute": 36}
